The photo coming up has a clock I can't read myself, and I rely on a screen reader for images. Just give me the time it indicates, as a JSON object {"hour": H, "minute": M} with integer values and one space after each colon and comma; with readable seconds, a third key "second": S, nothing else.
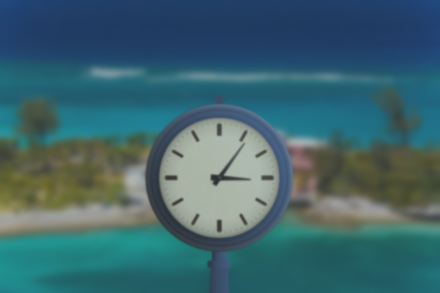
{"hour": 3, "minute": 6}
